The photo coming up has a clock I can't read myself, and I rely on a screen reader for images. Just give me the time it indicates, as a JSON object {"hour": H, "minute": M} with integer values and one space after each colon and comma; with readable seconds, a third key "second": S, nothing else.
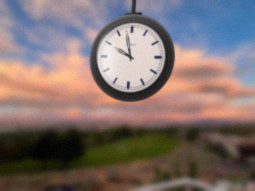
{"hour": 9, "minute": 58}
